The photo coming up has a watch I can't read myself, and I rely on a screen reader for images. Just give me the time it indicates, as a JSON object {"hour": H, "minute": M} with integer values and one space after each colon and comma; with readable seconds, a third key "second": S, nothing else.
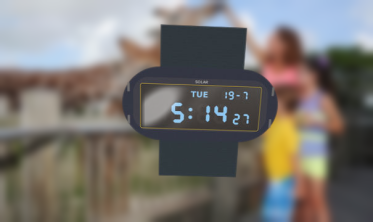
{"hour": 5, "minute": 14, "second": 27}
